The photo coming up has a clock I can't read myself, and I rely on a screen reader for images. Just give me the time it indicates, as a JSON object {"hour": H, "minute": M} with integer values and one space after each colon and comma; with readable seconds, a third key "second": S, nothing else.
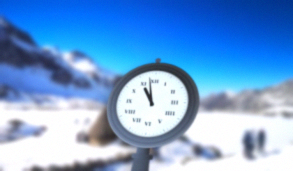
{"hour": 10, "minute": 58}
